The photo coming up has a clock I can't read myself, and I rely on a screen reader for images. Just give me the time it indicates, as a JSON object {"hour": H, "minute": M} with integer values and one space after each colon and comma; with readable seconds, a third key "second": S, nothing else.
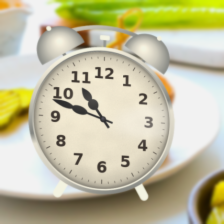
{"hour": 10, "minute": 48}
